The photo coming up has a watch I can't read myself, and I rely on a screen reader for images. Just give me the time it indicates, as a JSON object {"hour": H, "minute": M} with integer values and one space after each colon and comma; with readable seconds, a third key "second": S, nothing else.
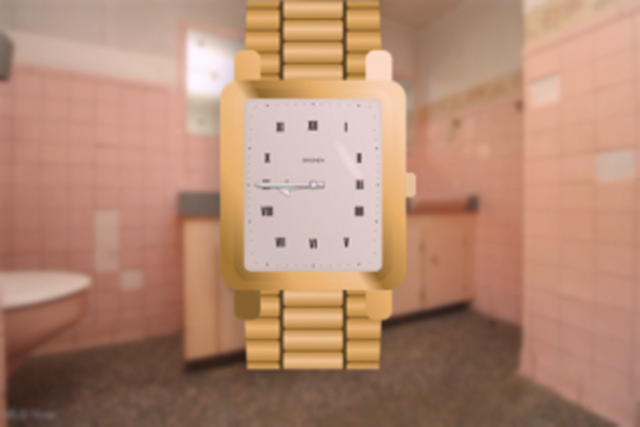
{"hour": 8, "minute": 45}
